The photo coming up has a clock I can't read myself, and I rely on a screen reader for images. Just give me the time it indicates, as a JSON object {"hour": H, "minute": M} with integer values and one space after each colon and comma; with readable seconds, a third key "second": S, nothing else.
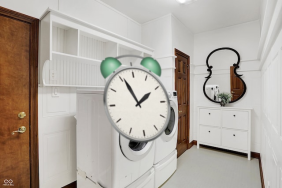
{"hour": 1, "minute": 56}
